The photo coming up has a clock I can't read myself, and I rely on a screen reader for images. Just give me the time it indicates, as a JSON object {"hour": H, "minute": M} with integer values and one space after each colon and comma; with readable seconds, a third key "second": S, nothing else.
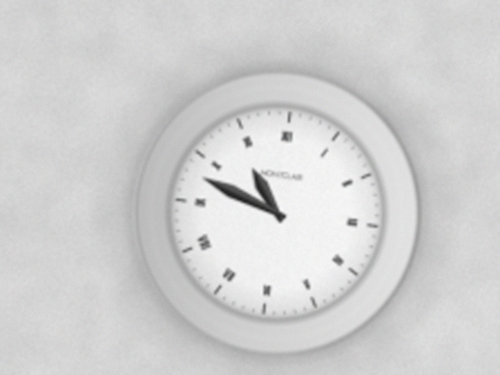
{"hour": 10, "minute": 48}
